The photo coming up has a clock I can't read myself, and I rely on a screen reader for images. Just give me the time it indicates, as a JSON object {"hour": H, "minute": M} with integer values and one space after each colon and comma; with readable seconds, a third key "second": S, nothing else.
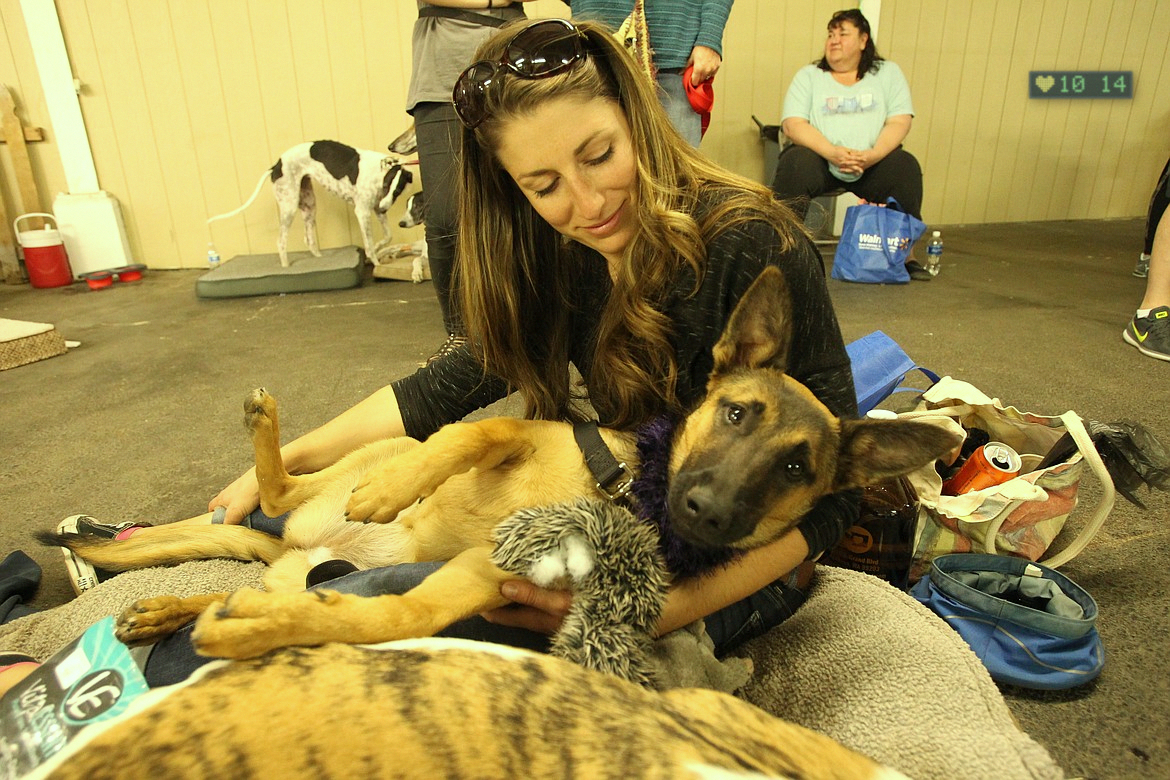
{"hour": 10, "minute": 14}
